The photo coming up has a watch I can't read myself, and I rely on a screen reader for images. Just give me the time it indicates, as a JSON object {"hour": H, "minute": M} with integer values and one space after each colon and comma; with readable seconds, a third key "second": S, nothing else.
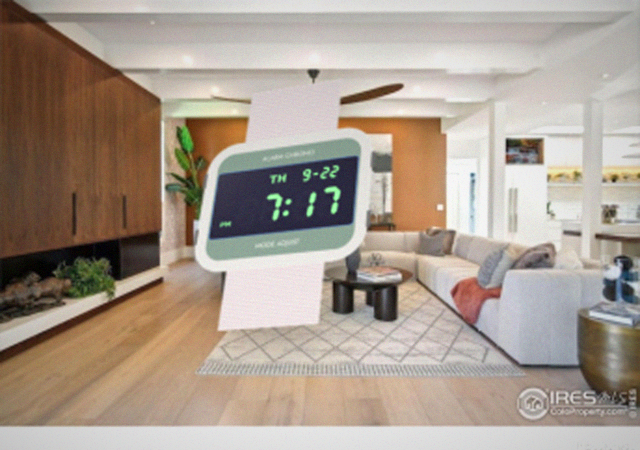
{"hour": 7, "minute": 17}
